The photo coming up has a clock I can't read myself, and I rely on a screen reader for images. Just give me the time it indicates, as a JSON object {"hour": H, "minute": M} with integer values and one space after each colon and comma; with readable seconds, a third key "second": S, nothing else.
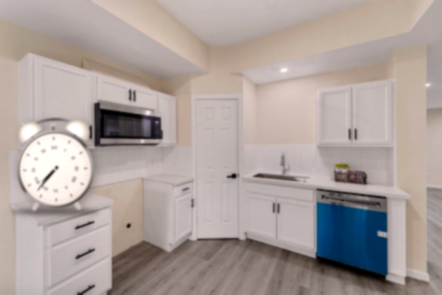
{"hour": 7, "minute": 37}
